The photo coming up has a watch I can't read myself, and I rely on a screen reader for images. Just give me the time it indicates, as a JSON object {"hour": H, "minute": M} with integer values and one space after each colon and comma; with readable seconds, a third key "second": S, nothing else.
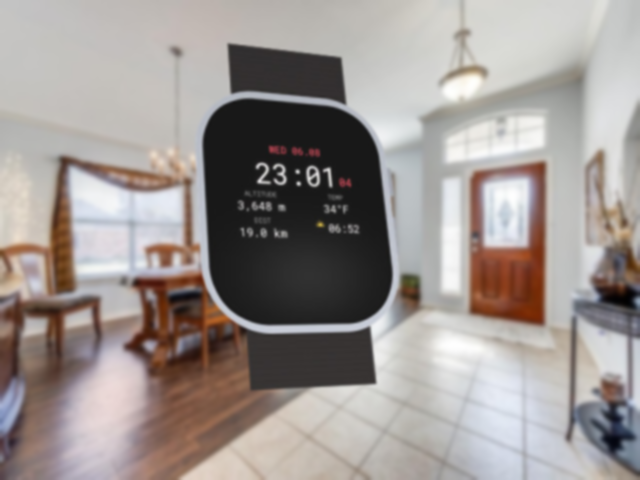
{"hour": 23, "minute": 1}
